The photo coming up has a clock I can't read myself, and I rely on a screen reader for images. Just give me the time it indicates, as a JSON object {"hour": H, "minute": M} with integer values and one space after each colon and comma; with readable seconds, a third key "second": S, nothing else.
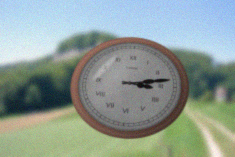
{"hour": 3, "minute": 13}
